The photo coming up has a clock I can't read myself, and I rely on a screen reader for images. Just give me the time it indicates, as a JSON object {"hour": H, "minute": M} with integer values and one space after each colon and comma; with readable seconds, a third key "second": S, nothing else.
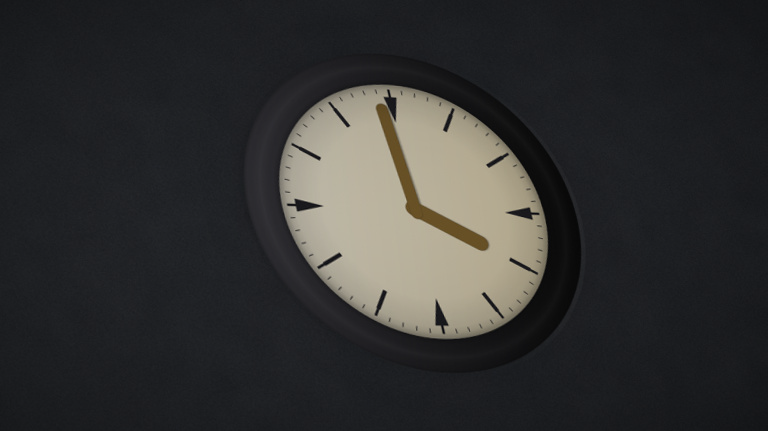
{"hour": 3, "minute": 59}
